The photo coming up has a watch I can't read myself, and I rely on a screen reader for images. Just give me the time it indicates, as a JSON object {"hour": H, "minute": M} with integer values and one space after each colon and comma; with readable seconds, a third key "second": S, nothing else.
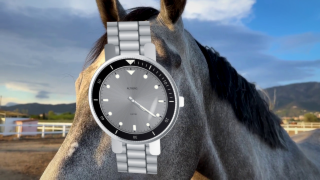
{"hour": 4, "minute": 21}
